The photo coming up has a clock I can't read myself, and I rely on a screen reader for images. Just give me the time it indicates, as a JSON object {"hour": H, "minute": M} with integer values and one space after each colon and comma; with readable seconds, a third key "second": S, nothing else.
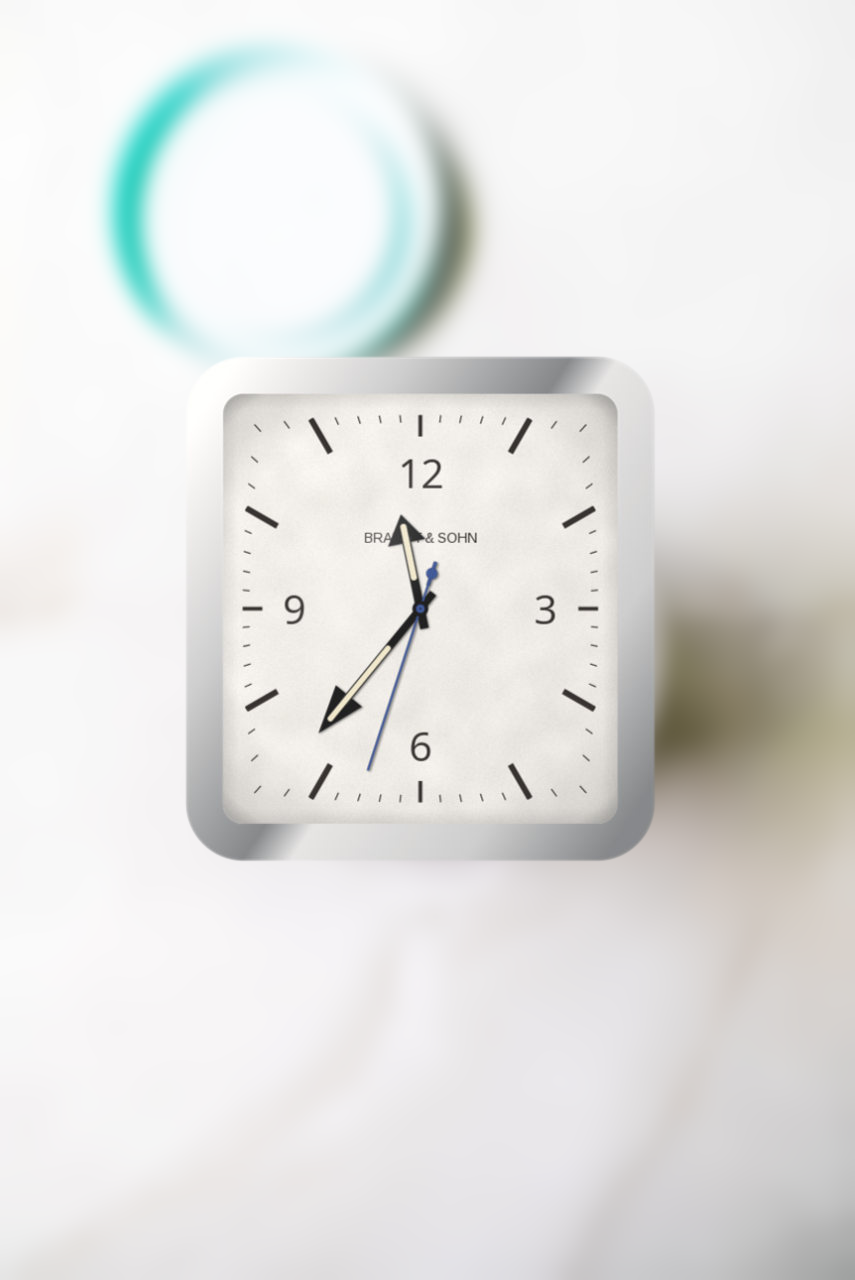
{"hour": 11, "minute": 36, "second": 33}
